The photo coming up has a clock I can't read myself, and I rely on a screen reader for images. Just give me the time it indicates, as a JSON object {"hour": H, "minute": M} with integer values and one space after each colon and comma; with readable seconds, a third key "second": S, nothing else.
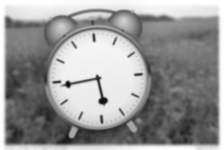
{"hour": 5, "minute": 44}
